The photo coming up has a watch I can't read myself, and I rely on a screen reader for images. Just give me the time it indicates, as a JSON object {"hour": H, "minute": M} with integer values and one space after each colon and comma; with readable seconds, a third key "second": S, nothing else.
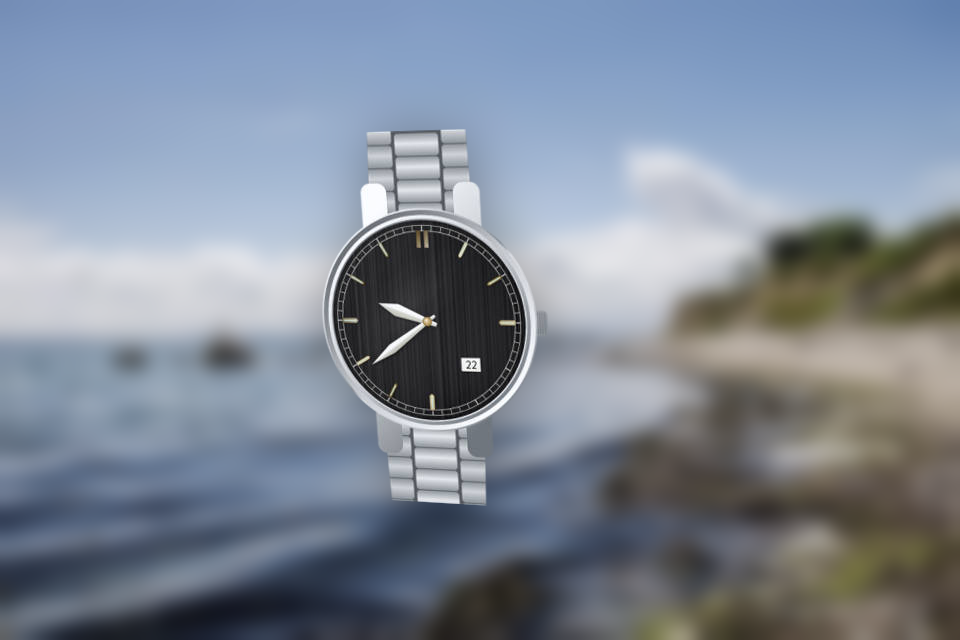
{"hour": 9, "minute": 39}
